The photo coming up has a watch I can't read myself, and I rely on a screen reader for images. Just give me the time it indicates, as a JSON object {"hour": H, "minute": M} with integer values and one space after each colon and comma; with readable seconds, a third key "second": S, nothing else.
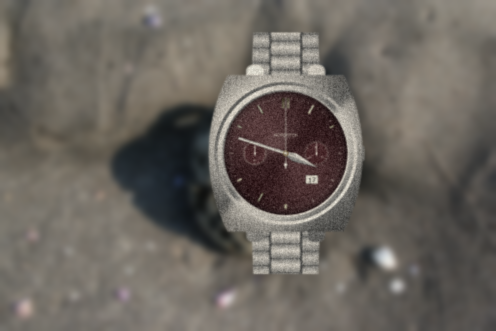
{"hour": 3, "minute": 48}
